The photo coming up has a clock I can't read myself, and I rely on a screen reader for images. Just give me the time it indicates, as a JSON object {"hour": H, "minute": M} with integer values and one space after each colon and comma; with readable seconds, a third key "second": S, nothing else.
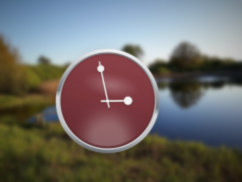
{"hour": 2, "minute": 58}
